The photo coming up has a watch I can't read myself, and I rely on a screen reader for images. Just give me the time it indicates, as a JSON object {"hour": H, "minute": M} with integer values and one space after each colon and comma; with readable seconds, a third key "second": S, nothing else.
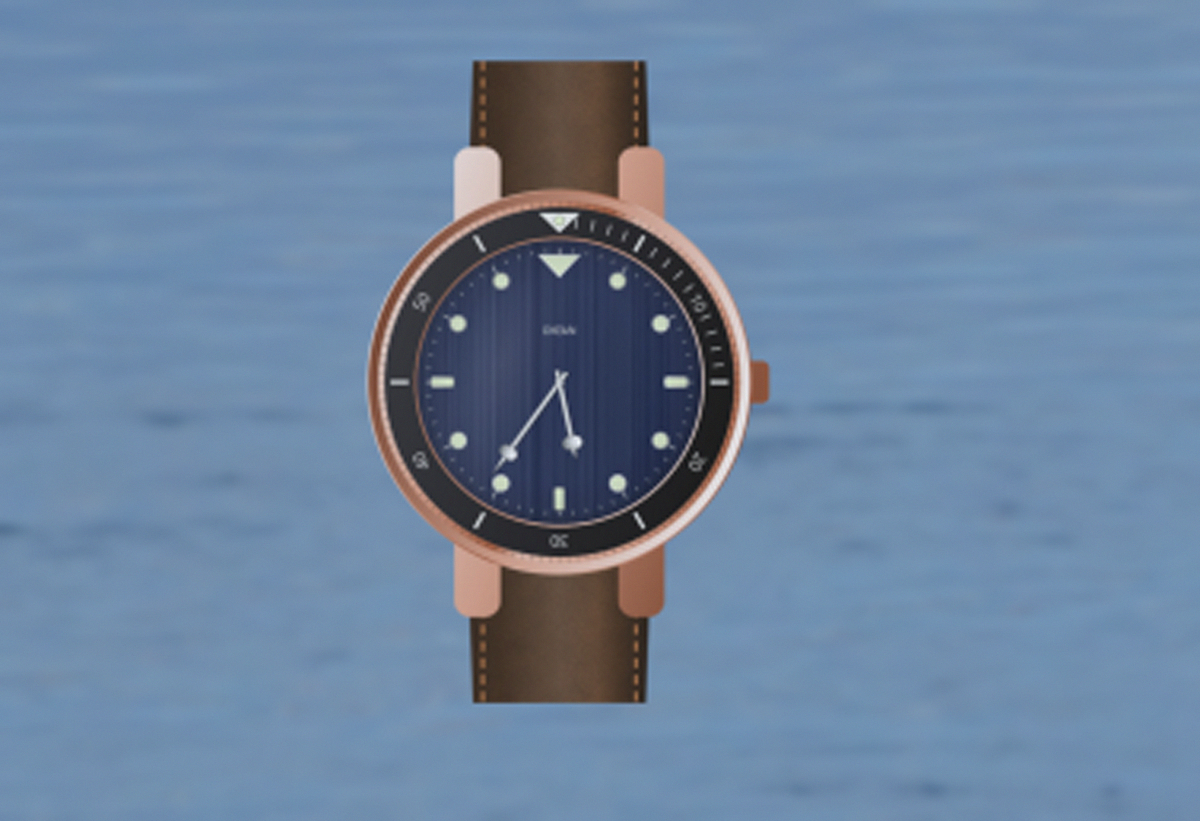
{"hour": 5, "minute": 36}
